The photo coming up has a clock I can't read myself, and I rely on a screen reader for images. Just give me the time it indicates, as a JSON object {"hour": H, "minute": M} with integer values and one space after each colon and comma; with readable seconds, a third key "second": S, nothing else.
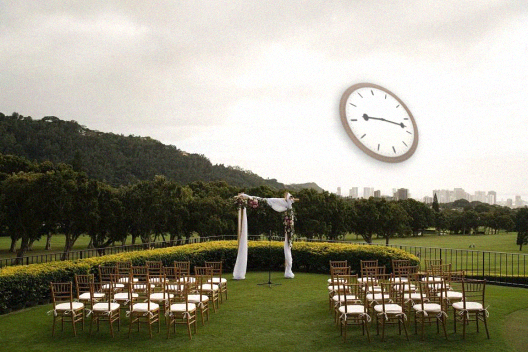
{"hour": 9, "minute": 18}
